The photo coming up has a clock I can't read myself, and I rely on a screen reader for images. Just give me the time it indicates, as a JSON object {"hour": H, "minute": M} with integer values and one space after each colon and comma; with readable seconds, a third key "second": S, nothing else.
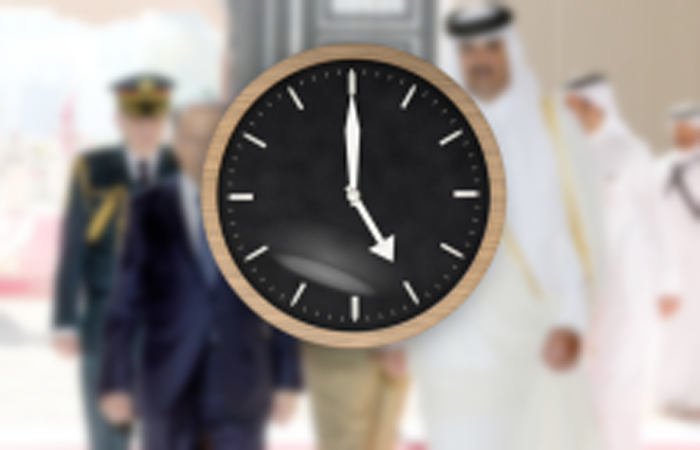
{"hour": 5, "minute": 0}
